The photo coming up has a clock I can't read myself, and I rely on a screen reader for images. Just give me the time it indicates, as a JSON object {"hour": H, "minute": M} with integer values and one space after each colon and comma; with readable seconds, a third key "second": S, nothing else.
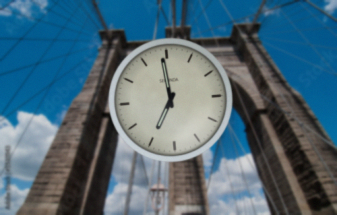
{"hour": 6, "minute": 59}
